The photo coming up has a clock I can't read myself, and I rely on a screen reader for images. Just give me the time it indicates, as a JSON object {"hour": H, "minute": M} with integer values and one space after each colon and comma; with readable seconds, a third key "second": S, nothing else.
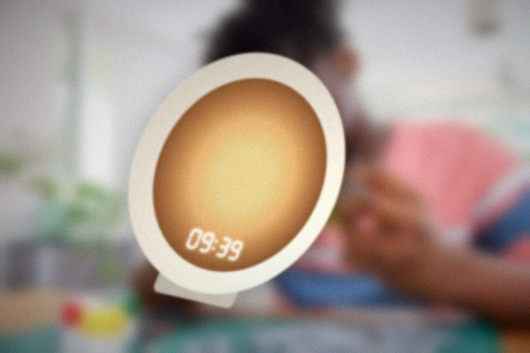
{"hour": 9, "minute": 39}
